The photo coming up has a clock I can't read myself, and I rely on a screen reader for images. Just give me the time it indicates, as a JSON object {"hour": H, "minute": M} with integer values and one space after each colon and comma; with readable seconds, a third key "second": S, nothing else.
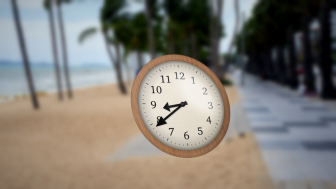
{"hour": 8, "minute": 39}
